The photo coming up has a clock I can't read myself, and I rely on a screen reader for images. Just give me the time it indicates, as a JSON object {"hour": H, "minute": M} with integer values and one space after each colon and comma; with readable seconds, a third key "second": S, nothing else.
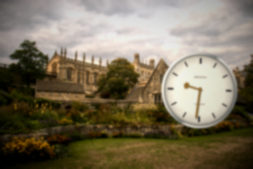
{"hour": 9, "minute": 31}
